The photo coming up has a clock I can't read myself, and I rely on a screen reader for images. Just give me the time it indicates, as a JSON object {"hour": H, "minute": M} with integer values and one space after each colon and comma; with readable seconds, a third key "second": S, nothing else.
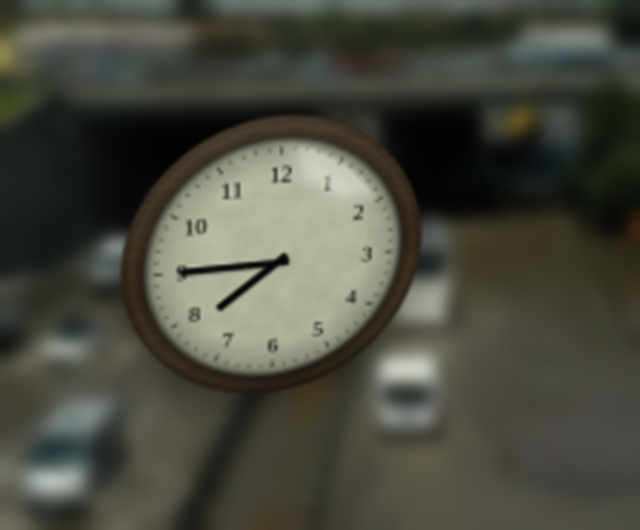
{"hour": 7, "minute": 45}
